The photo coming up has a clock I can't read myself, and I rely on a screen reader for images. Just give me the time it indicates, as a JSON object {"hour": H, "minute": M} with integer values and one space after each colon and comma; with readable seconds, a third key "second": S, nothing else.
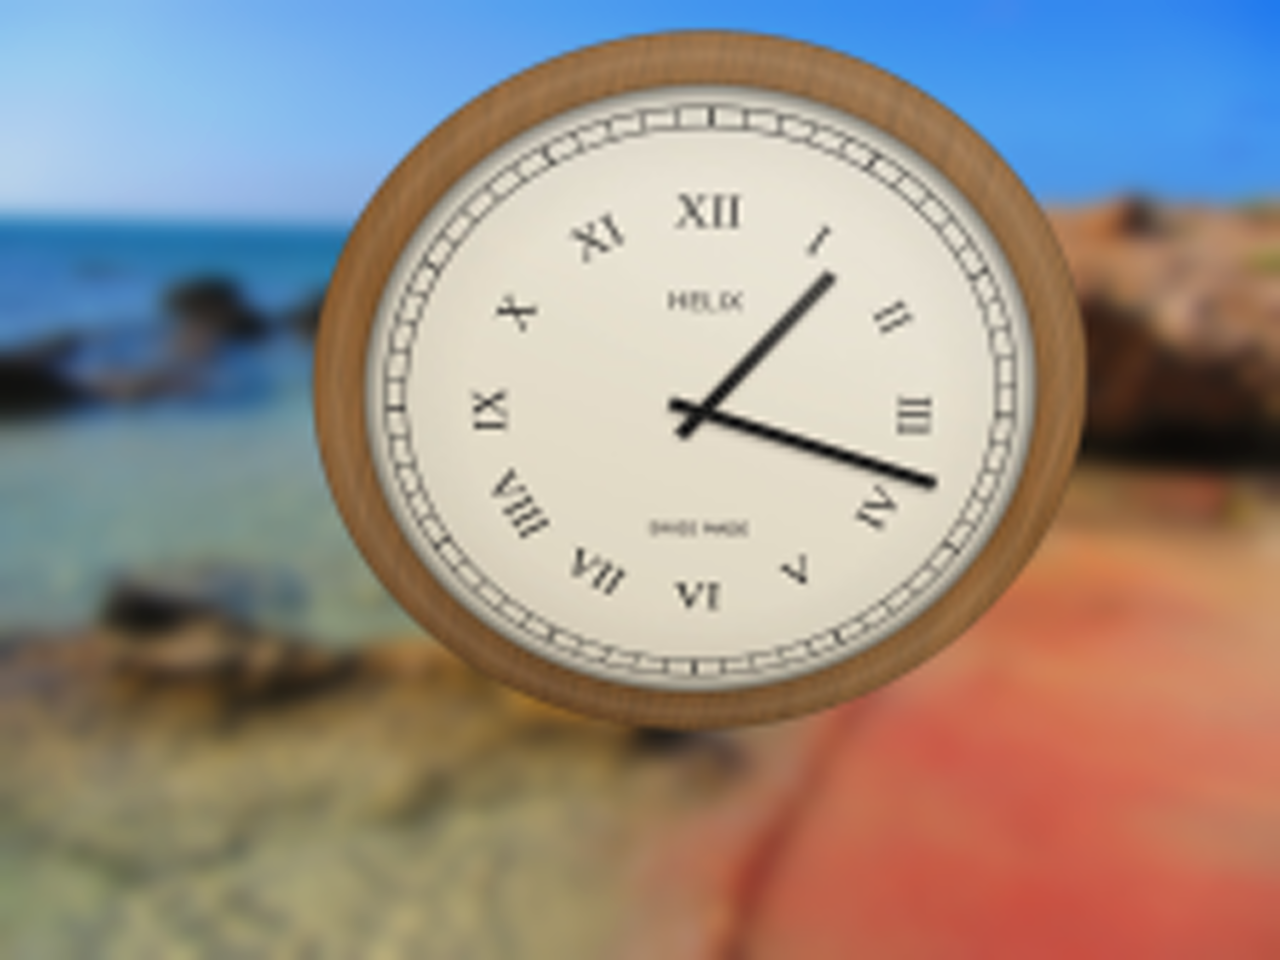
{"hour": 1, "minute": 18}
